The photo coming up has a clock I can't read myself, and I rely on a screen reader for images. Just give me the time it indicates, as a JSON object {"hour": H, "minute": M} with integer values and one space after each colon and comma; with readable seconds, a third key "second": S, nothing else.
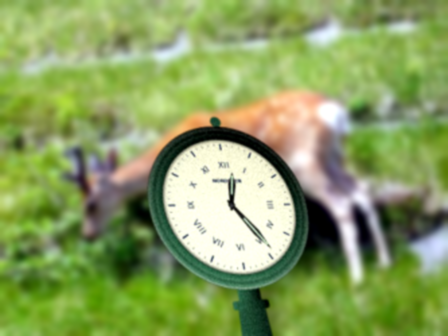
{"hour": 12, "minute": 24}
